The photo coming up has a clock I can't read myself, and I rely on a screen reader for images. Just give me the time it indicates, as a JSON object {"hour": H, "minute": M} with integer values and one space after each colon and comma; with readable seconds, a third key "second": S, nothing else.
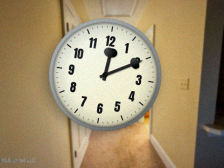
{"hour": 12, "minute": 10}
